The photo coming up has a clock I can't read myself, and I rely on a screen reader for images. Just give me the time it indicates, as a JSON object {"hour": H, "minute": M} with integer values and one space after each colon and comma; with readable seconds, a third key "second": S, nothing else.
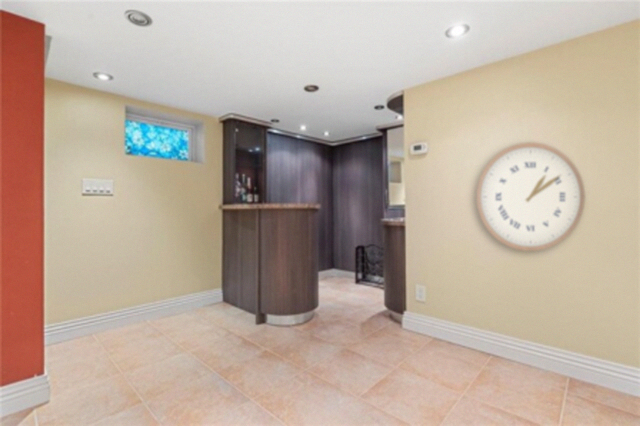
{"hour": 1, "minute": 9}
